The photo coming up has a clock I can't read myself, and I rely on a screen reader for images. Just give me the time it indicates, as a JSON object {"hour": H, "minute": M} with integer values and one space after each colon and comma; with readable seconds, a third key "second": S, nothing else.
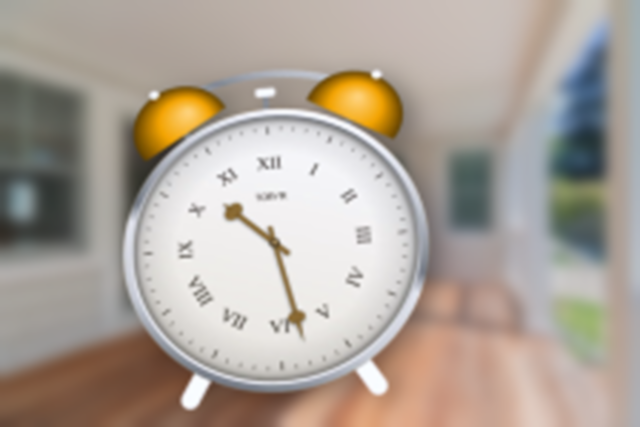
{"hour": 10, "minute": 28}
